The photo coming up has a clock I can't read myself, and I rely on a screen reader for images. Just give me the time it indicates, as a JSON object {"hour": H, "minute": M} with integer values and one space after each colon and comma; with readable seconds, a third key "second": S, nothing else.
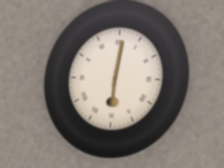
{"hour": 6, "minute": 1}
